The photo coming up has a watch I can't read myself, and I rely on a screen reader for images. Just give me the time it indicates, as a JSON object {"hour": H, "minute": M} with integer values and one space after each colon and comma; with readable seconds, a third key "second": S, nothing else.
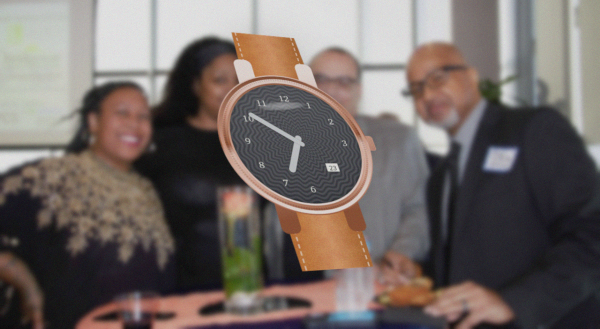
{"hour": 6, "minute": 51}
